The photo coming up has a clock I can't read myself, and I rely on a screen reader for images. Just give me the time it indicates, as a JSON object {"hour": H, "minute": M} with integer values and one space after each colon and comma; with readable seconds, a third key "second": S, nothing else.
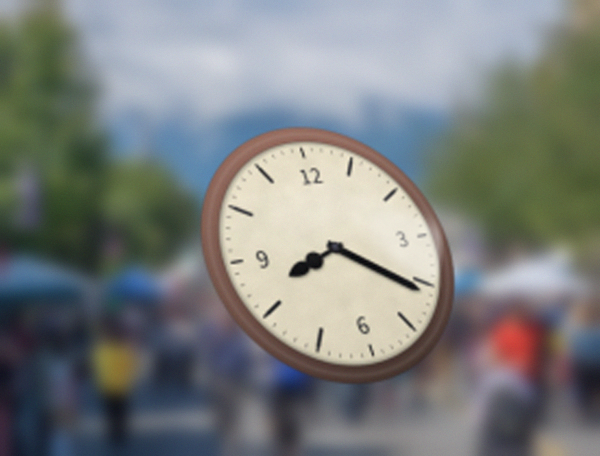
{"hour": 8, "minute": 21}
